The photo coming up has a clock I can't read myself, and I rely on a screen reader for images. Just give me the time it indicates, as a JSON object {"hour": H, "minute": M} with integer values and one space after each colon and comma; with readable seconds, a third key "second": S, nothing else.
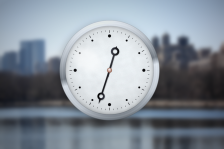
{"hour": 12, "minute": 33}
